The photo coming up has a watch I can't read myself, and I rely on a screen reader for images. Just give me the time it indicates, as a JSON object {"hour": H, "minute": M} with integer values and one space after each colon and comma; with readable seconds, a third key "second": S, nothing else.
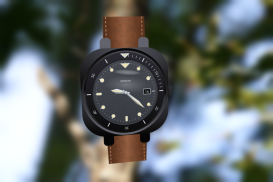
{"hour": 9, "minute": 22}
